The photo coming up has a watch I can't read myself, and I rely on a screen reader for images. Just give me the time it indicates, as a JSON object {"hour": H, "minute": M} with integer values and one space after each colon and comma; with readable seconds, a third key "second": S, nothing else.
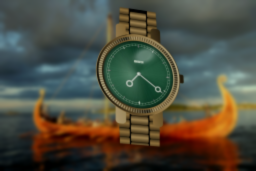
{"hour": 7, "minute": 21}
